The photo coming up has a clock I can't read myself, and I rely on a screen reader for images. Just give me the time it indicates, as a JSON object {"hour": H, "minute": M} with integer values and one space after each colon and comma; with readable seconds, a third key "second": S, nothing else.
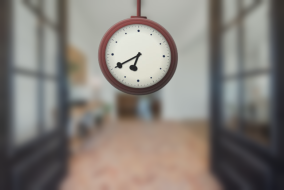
{"hour": 6, "minute": 40}
